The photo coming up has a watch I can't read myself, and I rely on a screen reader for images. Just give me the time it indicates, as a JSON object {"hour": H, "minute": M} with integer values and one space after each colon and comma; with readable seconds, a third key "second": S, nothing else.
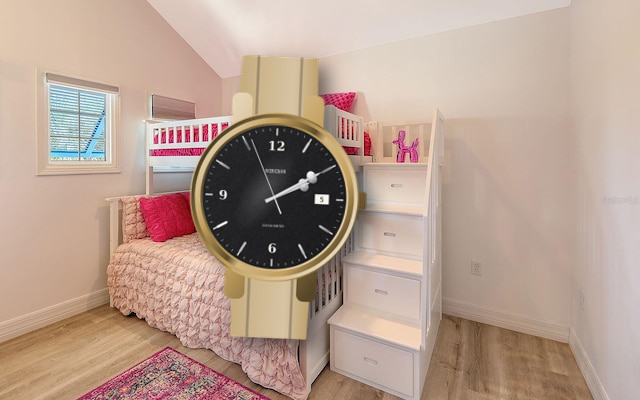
{"hour": 2, "minute": 9, "second": 56}
